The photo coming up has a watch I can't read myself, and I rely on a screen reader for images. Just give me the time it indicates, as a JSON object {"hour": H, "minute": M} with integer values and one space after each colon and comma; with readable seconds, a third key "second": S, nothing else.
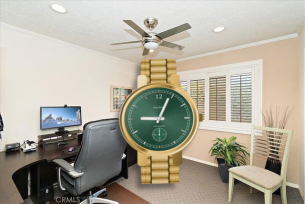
{"hour": 9, "minute": 4}
